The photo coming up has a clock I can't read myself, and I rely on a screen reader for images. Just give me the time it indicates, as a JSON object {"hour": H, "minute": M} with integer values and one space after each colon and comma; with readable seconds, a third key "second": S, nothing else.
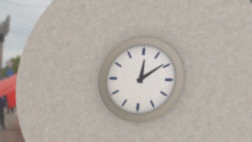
{"hour": 12, "minute": 9}
